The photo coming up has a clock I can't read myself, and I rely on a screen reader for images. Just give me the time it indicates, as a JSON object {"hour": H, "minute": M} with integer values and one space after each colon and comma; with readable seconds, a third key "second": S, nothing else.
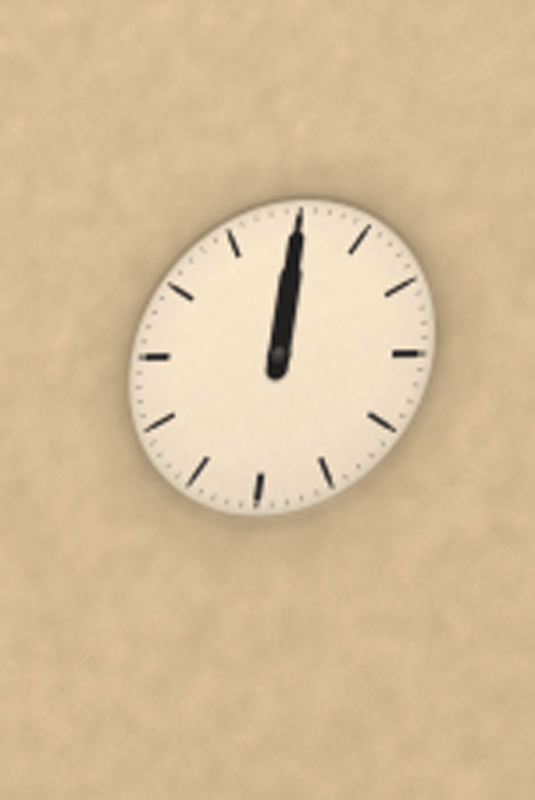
{"hour": 12, "minute": 0}
